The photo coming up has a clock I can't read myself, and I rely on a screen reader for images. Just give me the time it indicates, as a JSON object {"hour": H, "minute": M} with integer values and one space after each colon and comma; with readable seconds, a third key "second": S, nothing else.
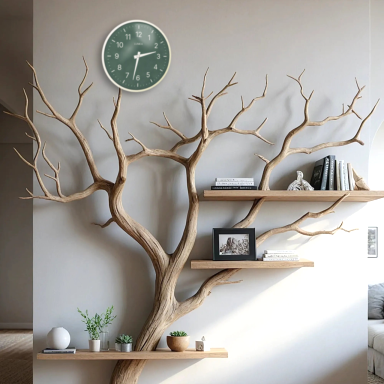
{"hour": 2, "minute": 32}
